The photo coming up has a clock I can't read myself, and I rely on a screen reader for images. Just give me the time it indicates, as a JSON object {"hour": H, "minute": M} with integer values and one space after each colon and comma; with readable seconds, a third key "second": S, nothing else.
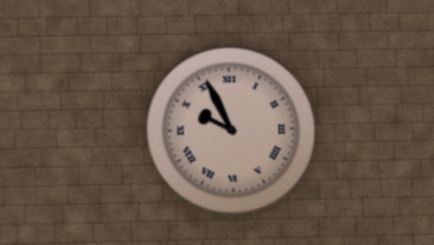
{"hour": 9, "minute": 56}
